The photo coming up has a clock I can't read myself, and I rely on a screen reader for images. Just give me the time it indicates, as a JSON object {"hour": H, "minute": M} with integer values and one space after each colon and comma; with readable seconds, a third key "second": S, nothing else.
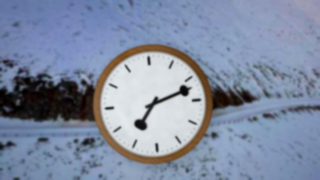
{"hour": 7, "minute": 12}
